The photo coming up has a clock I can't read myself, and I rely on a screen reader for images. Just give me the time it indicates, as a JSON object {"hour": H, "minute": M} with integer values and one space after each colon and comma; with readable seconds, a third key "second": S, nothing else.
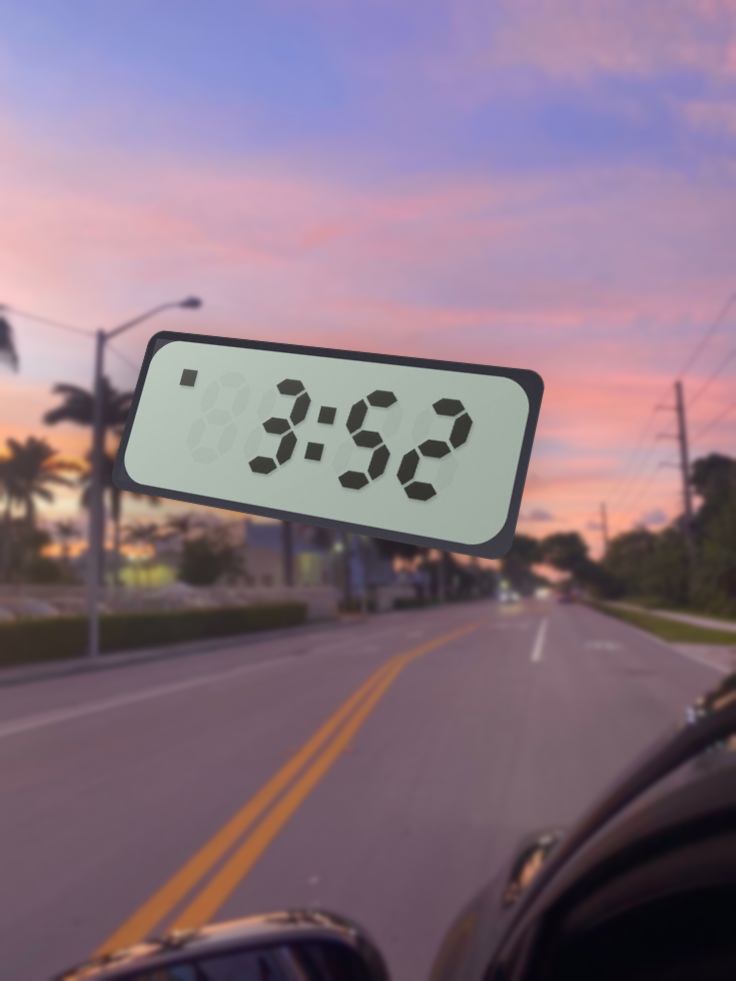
{"hour": 3, "minute": 52}
